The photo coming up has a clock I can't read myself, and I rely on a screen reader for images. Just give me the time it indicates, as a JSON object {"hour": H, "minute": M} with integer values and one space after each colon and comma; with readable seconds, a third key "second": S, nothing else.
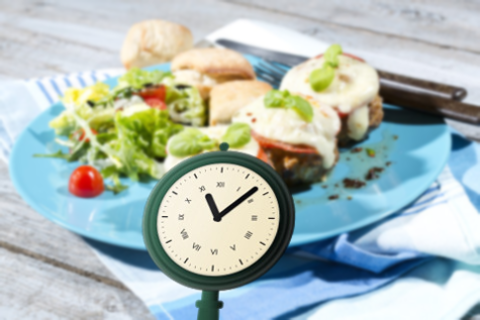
{"hour": 11, "minute": 8}
